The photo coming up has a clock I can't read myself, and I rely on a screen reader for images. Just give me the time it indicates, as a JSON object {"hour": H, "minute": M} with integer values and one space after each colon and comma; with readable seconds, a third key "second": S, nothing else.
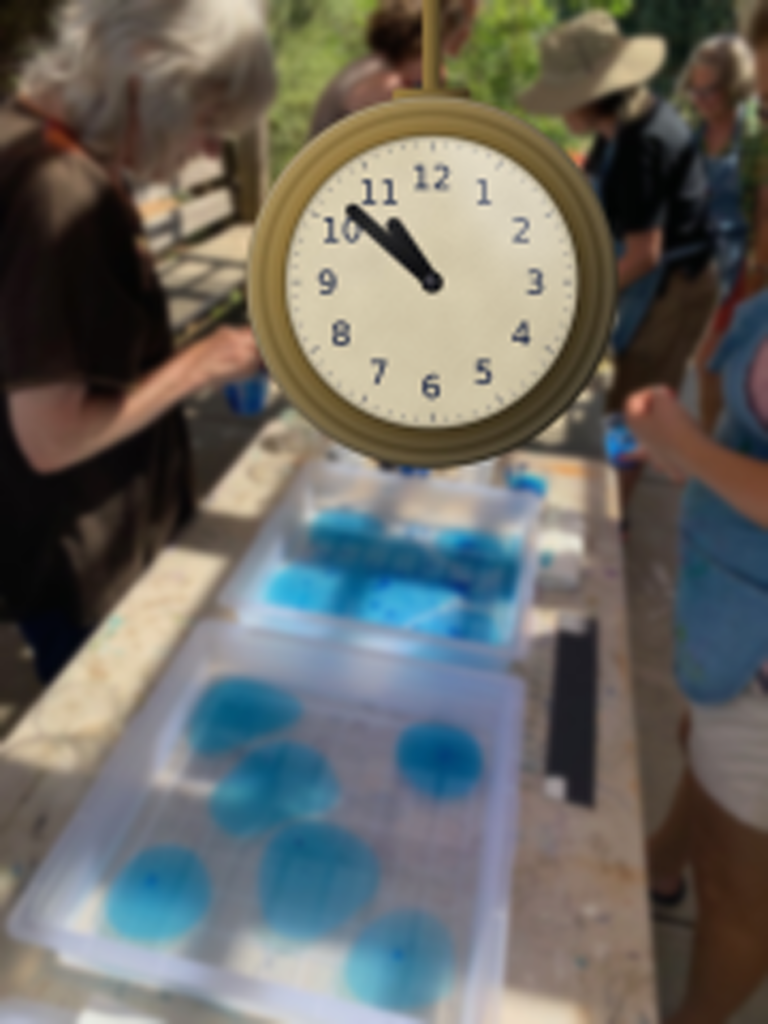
{"hour": 10, "minute": 52}
